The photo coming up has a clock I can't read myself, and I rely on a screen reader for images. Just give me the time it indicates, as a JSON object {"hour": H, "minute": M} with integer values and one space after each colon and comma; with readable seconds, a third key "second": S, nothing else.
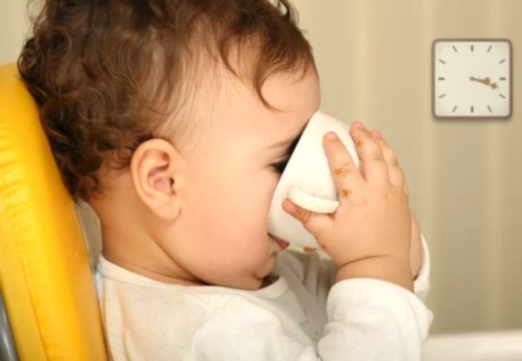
{"hour": 3, "minute": 18}
